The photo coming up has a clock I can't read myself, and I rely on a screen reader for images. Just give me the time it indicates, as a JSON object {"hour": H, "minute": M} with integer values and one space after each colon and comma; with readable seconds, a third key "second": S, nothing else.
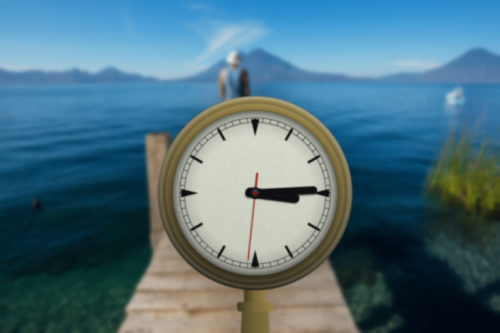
{"hour": 3, "minute": 14, "second": 31}
